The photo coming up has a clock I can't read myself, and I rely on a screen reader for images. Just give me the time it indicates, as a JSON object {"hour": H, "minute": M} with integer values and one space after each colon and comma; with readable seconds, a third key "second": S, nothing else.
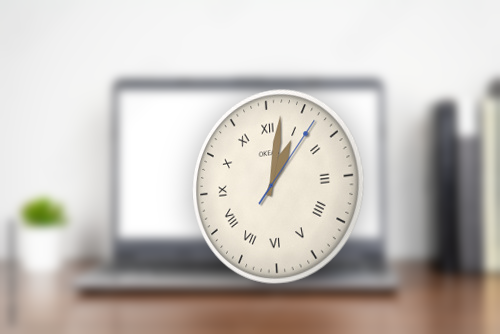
{"hour": 1, "minute": 2, "second": 7}
